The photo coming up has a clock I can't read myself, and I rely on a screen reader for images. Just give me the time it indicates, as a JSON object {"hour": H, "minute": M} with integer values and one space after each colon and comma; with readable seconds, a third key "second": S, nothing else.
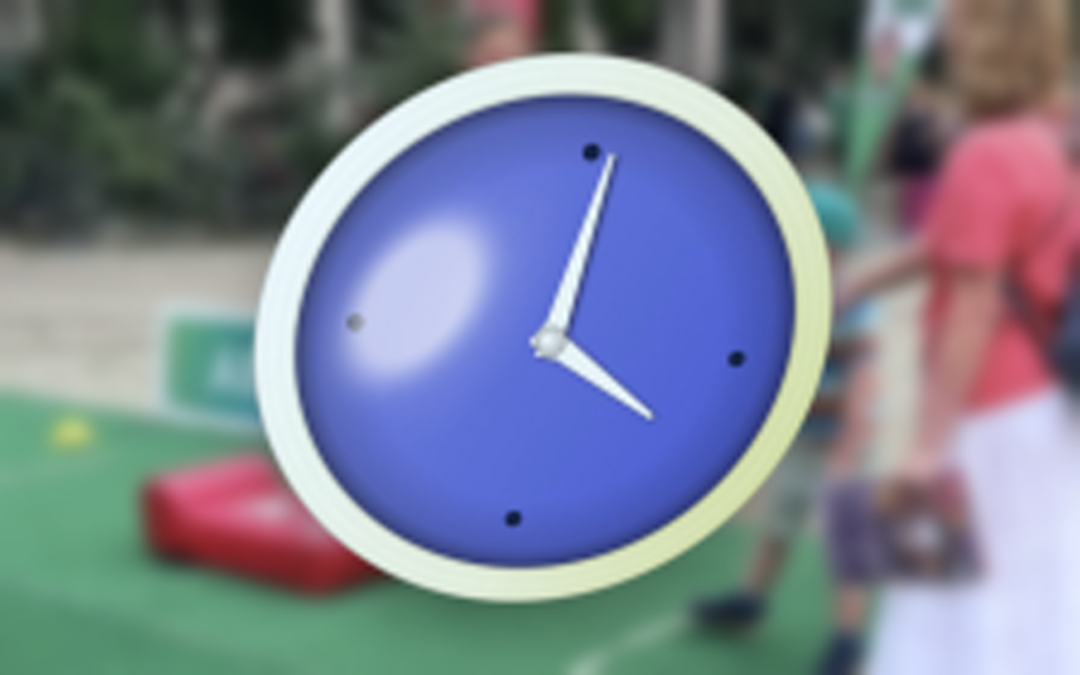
{"hour": 4, "minute": 1}
